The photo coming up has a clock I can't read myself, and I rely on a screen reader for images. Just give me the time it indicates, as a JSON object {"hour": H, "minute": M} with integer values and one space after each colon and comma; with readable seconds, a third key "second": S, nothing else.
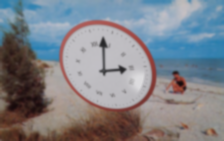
{"hour": 3, "minute": 3}
